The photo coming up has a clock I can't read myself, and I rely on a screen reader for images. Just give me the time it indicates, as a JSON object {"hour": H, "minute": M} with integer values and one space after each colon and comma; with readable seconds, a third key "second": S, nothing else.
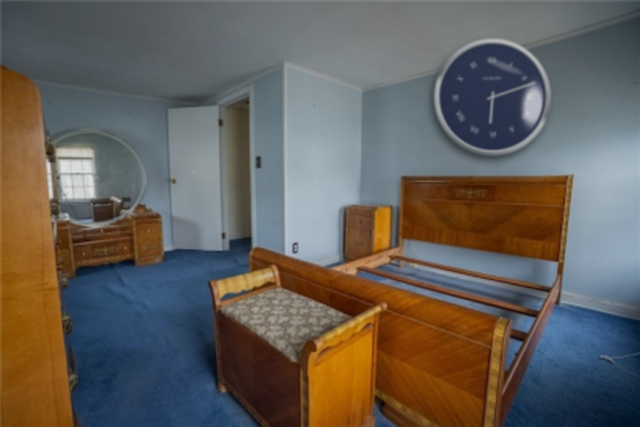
{"hour": 6, "minute": 12}
